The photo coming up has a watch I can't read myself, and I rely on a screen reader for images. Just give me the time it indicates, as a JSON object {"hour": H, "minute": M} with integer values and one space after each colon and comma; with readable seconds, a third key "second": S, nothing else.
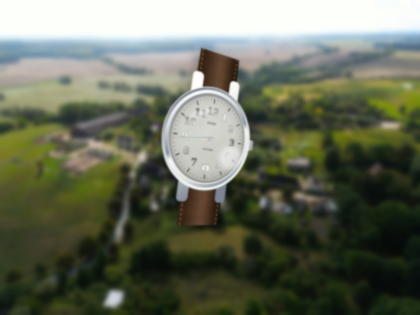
{"hour": 8, "minute": 44}
